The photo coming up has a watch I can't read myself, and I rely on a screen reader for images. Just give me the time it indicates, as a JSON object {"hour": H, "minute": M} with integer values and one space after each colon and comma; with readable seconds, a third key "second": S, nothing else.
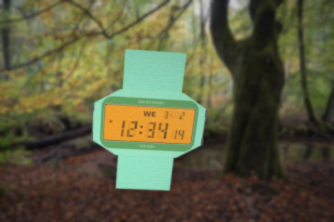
{"hour": 12, "minute": 34, "second": 14}
